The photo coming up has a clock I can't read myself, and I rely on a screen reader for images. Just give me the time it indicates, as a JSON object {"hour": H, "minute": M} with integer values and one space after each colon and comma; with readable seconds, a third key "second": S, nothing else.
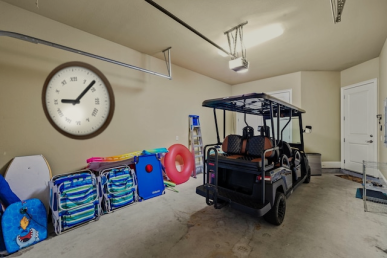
{"hour": 9, "minute": 8}
